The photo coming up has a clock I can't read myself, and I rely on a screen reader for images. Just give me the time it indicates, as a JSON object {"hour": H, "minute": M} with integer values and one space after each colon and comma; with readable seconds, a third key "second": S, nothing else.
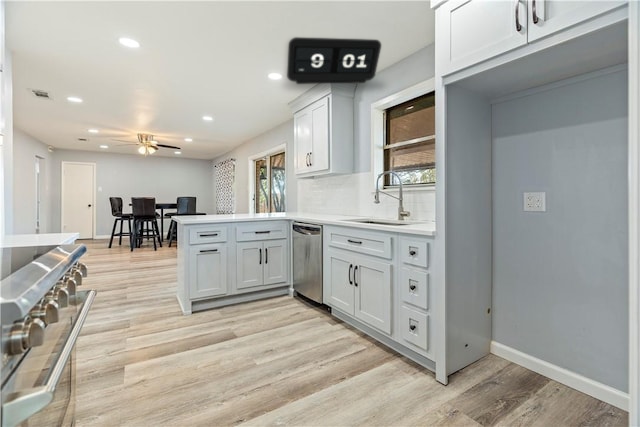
{"hour": 9, "minute": 1}
